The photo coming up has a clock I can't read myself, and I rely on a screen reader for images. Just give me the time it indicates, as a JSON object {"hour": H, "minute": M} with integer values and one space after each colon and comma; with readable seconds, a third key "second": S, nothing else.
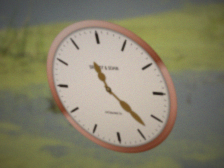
{"hour": 11, "minute": 23}
